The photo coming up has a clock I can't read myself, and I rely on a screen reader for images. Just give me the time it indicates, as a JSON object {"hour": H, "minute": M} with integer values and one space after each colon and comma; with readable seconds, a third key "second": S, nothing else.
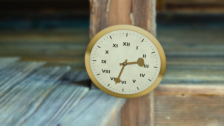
{"hour": 2, "minute": 33}
